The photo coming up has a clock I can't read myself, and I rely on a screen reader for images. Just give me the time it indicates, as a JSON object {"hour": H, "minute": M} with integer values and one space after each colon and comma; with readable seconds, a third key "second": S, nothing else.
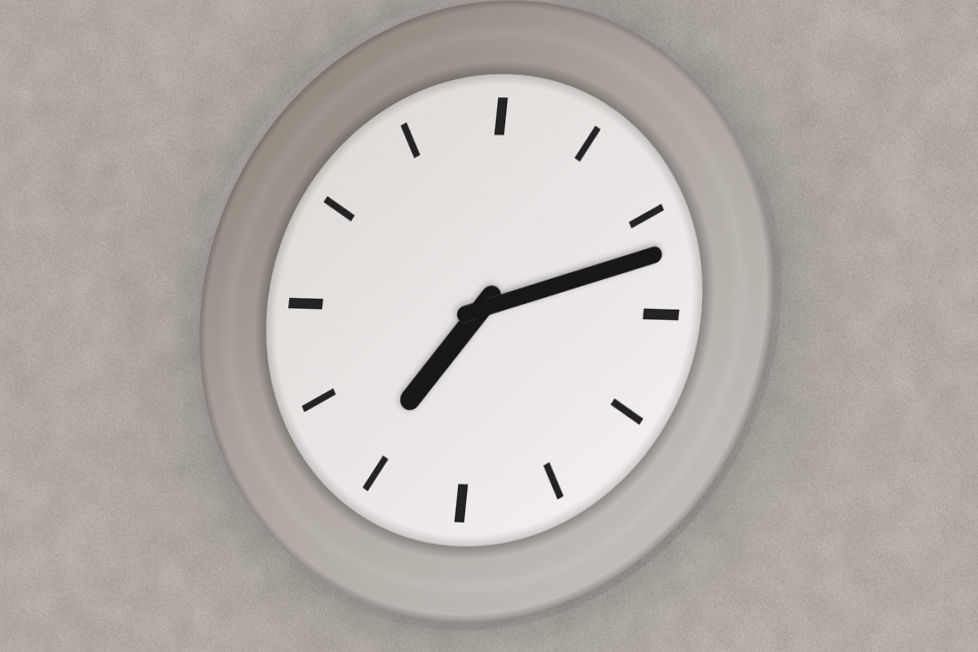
{"hour": 7, "minute": 12}
